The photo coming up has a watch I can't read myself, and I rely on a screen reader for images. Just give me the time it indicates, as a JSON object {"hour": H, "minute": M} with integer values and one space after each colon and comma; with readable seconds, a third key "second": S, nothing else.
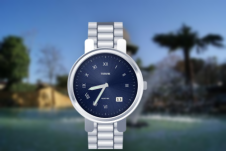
{"hour": 8, "minute": 35}
